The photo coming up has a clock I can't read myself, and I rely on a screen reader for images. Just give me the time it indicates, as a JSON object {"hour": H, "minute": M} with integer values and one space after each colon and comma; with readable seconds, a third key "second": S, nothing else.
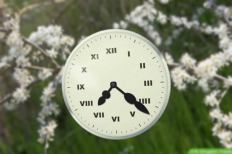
{"hour": 7, "minute": 22}
